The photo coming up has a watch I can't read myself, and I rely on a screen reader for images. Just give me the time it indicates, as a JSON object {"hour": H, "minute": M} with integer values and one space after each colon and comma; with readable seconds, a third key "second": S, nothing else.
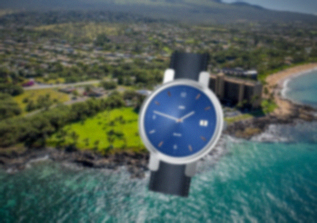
{"hour": 1, "minute": 47}
